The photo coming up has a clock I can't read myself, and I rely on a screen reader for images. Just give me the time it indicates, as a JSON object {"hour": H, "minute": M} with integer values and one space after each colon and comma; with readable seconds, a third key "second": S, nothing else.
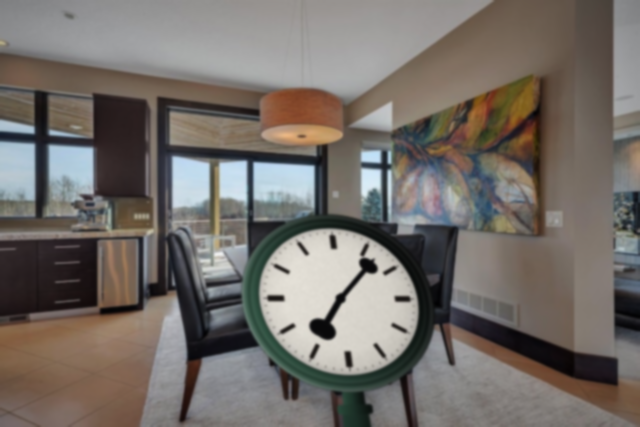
{"hour": 7, "minute": 7}
